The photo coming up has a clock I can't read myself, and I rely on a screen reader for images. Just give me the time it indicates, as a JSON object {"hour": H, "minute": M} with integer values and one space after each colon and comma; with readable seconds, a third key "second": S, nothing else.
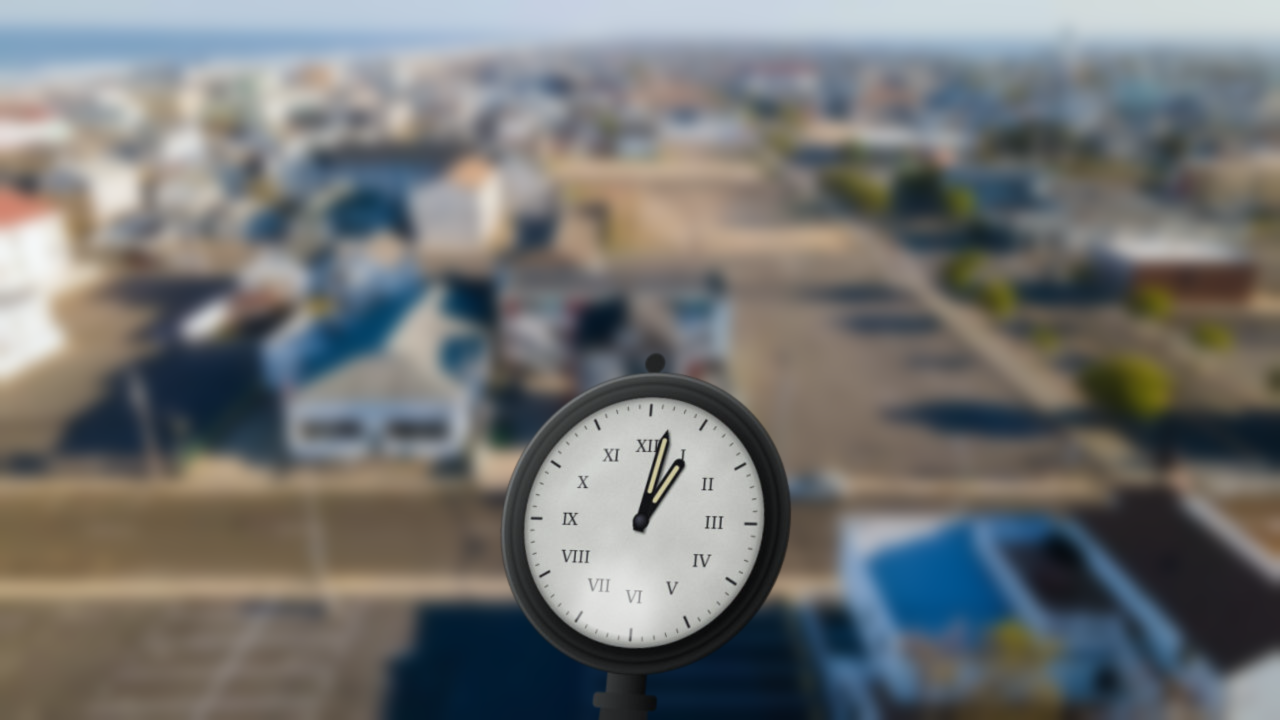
{"hour": 1, "minute": 2}
